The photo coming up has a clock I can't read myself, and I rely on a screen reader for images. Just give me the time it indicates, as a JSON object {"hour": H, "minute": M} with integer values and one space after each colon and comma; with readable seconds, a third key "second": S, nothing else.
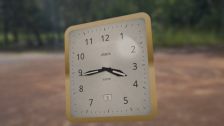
{"hour": 3, "minute": 44}
